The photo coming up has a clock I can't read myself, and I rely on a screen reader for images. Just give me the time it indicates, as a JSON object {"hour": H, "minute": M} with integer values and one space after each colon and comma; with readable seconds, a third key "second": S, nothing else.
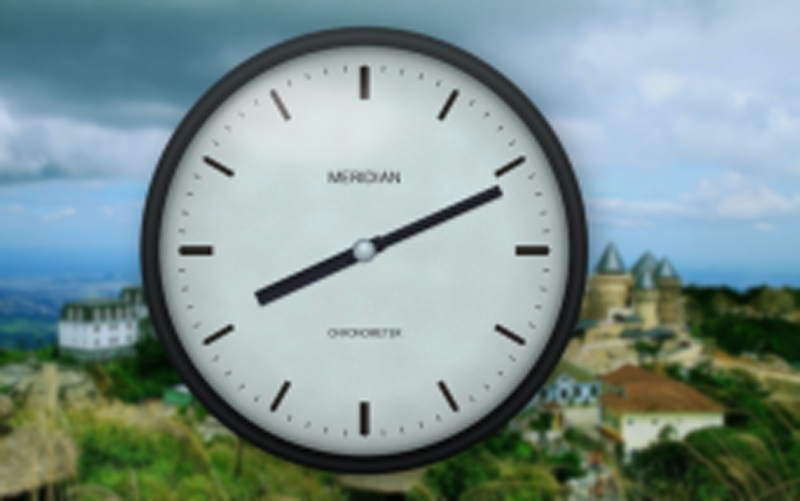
{"hour": 8, "minute": 11}
